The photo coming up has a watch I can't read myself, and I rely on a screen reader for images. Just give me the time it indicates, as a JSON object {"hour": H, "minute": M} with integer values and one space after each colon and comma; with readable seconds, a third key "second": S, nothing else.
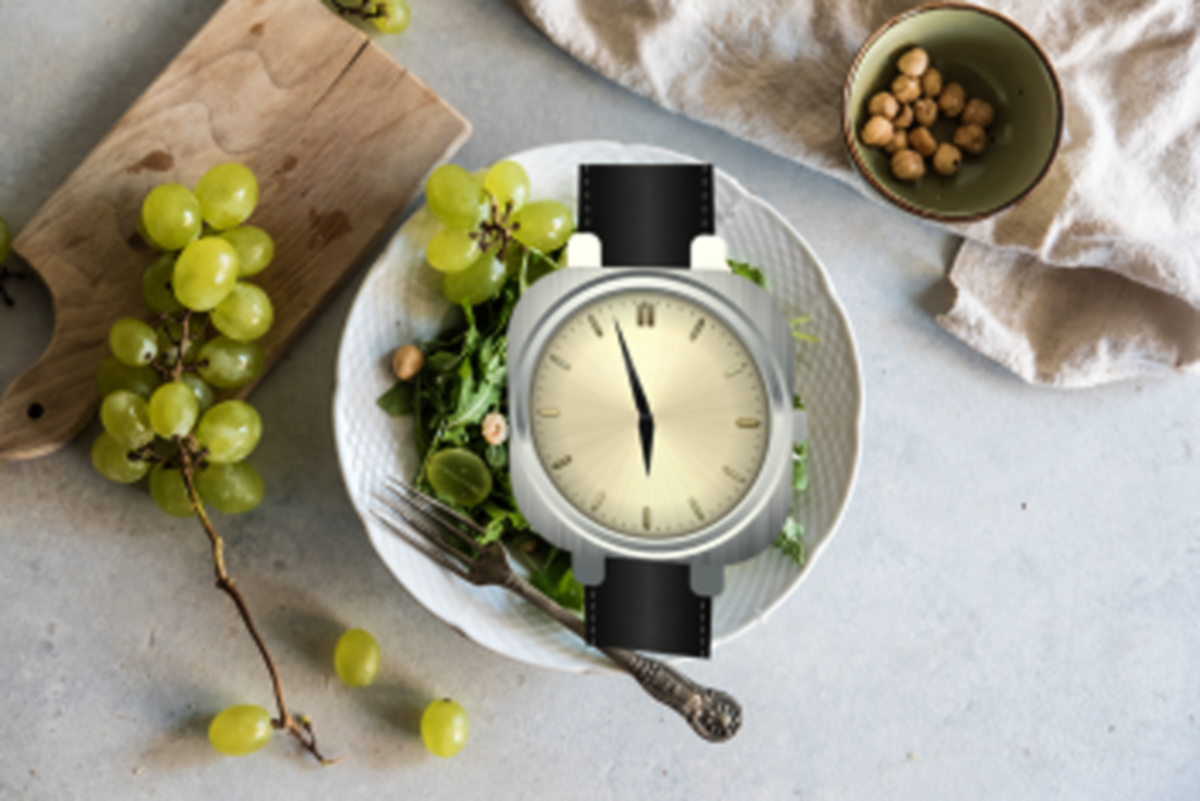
{"hour": 5, "minute": 57}
